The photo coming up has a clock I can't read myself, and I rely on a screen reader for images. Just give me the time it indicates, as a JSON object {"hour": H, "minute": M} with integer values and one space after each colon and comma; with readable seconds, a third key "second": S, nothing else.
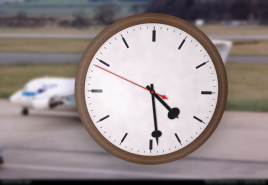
{"hour": 4, "minute": 28, "second": 49}
